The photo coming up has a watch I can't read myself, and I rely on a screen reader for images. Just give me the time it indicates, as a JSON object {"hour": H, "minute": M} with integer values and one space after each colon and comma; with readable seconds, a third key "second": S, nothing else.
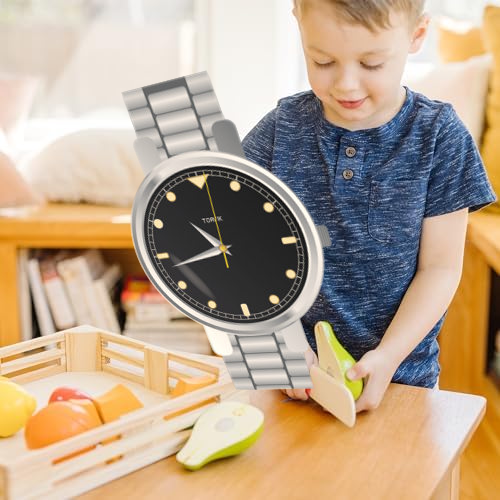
{"hour": 10, "minute": 43, "second": 1}
